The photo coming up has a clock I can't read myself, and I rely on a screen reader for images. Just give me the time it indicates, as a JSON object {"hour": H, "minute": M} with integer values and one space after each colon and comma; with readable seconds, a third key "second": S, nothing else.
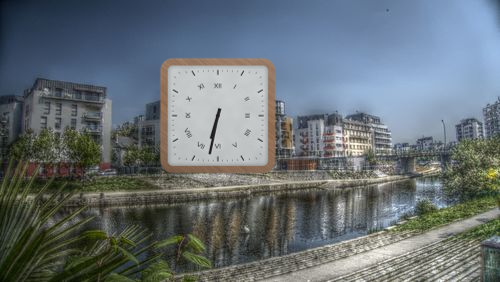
{"hour": 6, "minute": 32}
